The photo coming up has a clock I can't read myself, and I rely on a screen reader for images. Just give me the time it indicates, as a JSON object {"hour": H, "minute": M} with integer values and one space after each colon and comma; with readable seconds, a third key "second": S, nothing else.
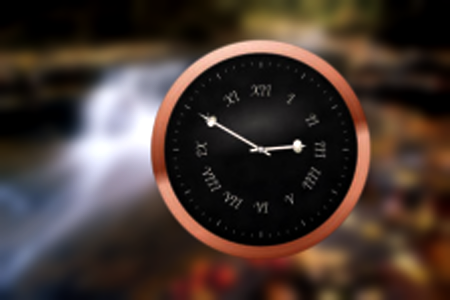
{"hour": 2, "minute": 50}
